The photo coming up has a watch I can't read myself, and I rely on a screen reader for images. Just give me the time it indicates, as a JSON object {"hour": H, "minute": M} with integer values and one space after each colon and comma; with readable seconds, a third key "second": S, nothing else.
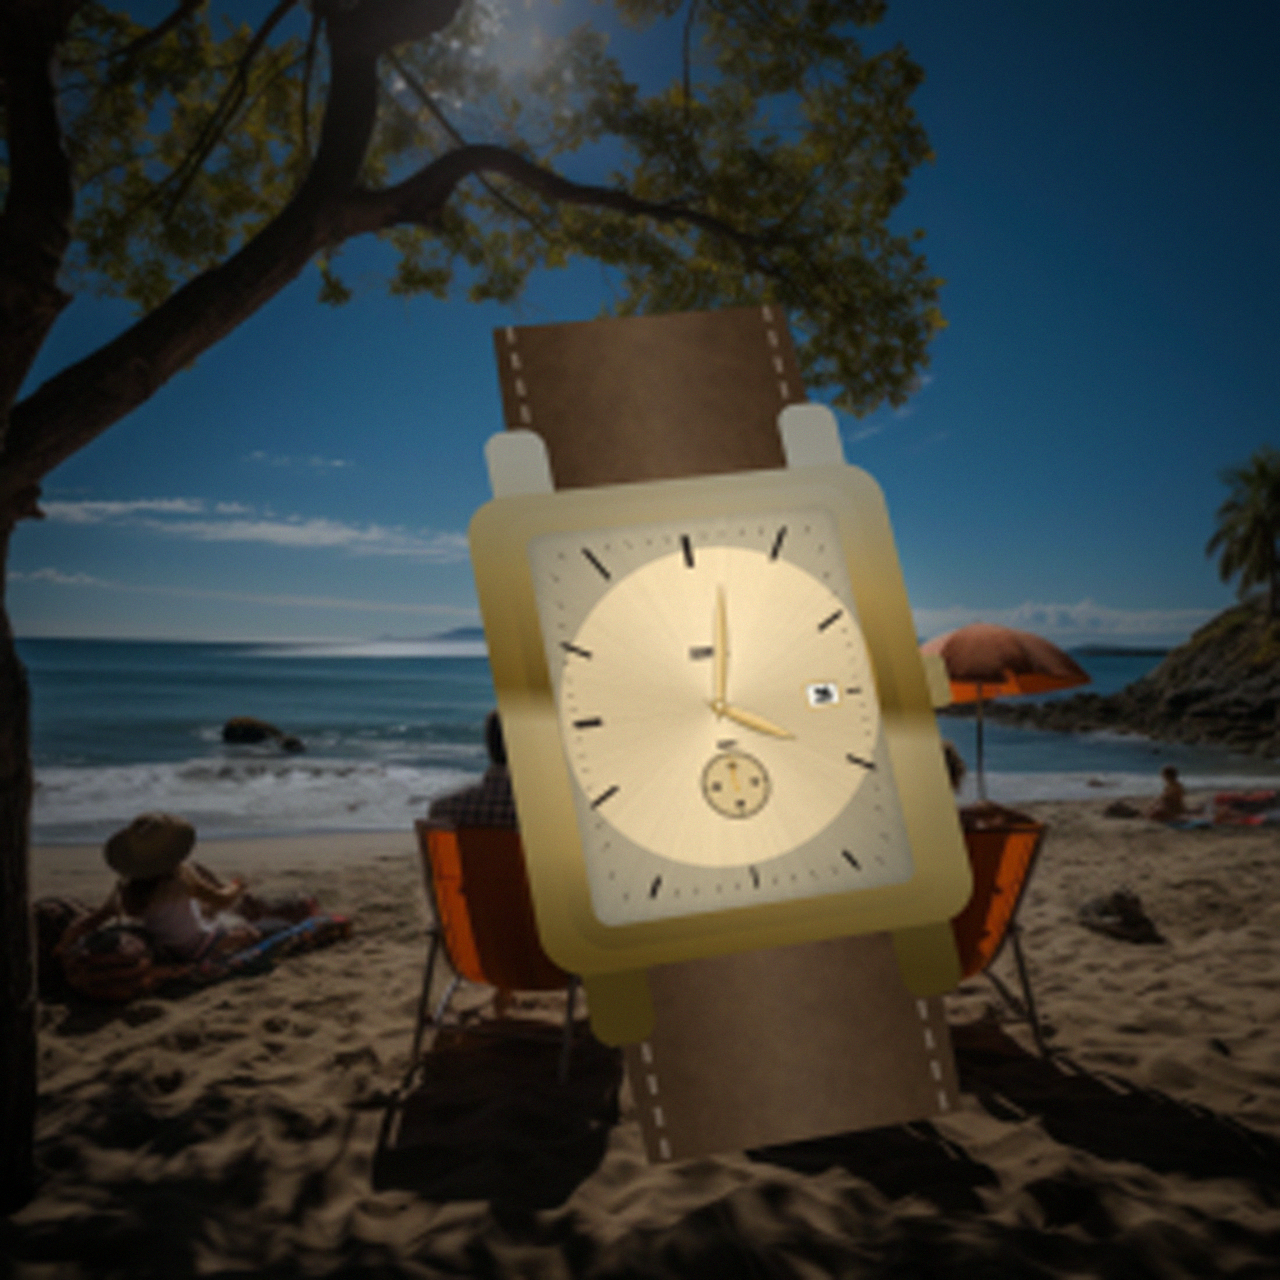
{"hour": 4, "minute": 2}
